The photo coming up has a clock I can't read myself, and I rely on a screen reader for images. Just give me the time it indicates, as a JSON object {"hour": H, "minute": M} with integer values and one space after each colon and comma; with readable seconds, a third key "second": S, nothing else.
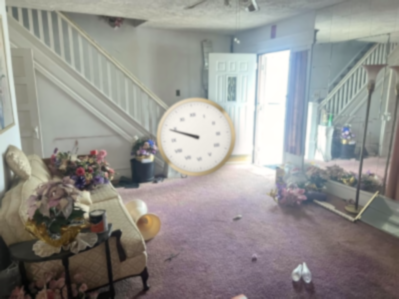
{"hour": 9, "minute": 49}
